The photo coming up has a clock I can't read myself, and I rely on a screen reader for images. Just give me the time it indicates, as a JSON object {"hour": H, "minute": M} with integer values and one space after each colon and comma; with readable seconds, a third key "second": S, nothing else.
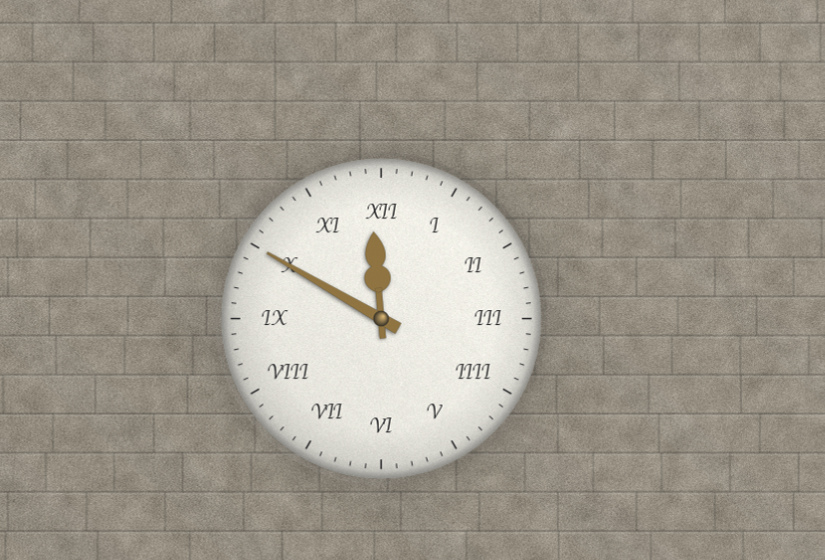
{"hour": 11, "minute": 50}
